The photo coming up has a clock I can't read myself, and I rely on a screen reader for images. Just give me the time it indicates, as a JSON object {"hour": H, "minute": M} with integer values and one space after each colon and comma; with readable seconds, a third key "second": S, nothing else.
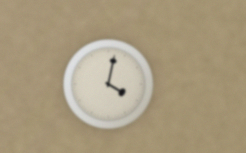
{"hour": 4, "minute": 2}
